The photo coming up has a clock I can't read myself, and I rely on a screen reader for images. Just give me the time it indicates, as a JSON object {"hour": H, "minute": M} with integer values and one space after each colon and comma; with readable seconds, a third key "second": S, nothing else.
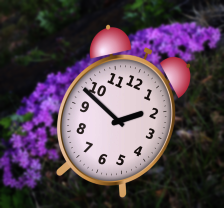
{"hour": 1, "minute": 48}
